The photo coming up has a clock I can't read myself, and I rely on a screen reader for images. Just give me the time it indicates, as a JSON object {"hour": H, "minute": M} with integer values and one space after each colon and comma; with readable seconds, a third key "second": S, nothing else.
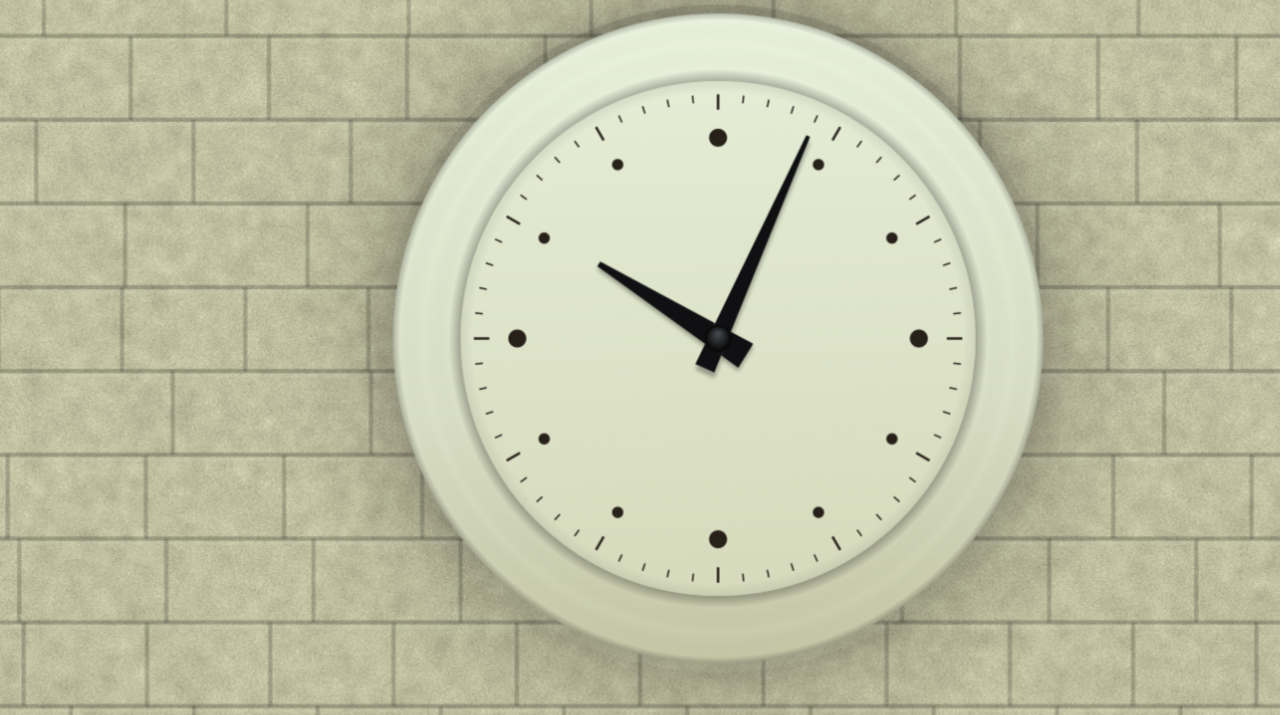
{"hour": 10, "minute": 4}
